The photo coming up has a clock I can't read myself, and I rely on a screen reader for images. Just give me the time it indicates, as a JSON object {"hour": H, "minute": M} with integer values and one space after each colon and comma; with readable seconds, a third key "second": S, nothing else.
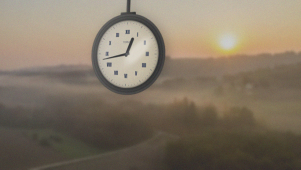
{"hour": 12, "minute": 43}
